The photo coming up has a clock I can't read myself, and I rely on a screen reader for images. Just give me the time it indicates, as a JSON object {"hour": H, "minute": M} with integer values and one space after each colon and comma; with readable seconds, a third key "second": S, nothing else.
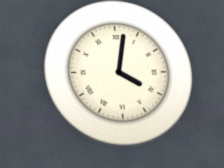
{"hour": 4, "minute": 2}
